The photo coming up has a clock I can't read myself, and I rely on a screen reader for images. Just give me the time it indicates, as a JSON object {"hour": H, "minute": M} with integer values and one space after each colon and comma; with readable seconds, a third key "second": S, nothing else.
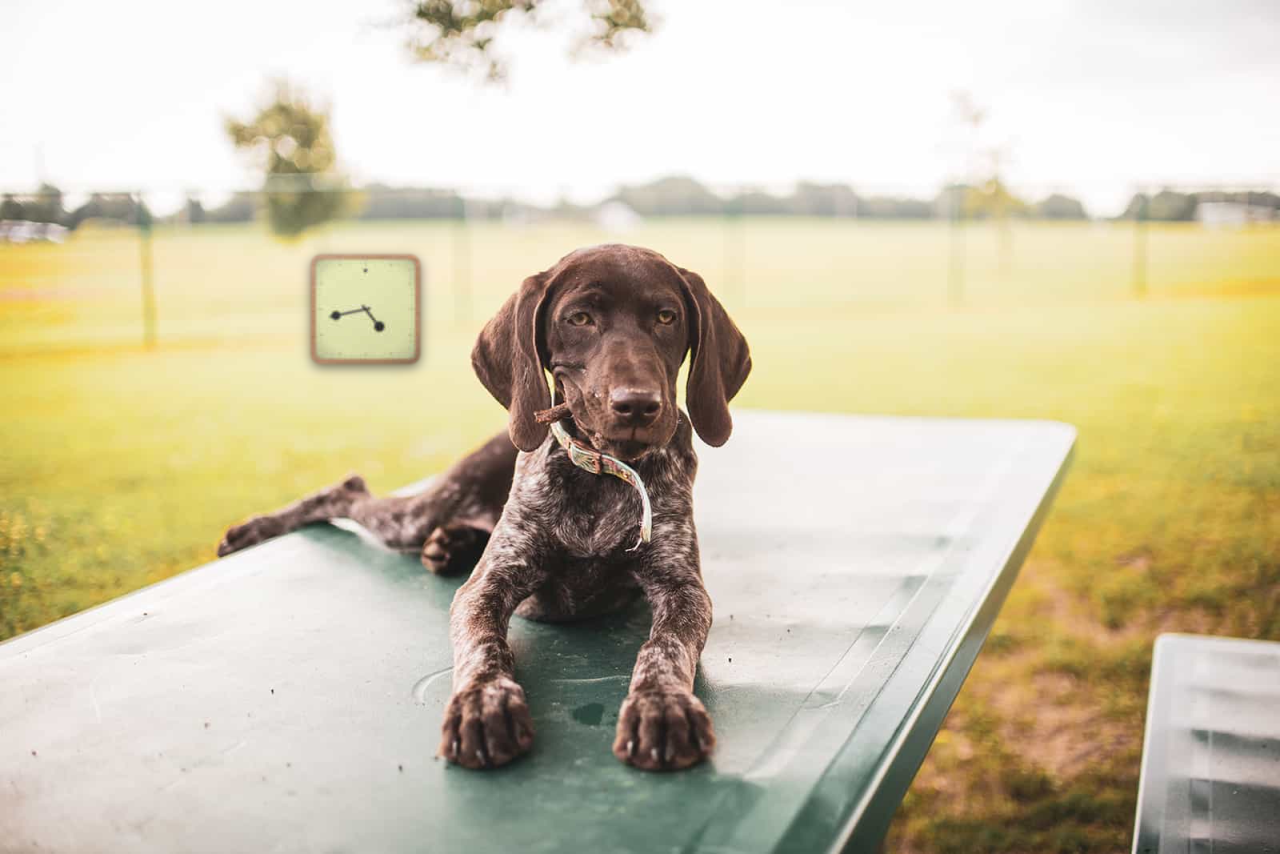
{"hour": 4, "minute": 43}
